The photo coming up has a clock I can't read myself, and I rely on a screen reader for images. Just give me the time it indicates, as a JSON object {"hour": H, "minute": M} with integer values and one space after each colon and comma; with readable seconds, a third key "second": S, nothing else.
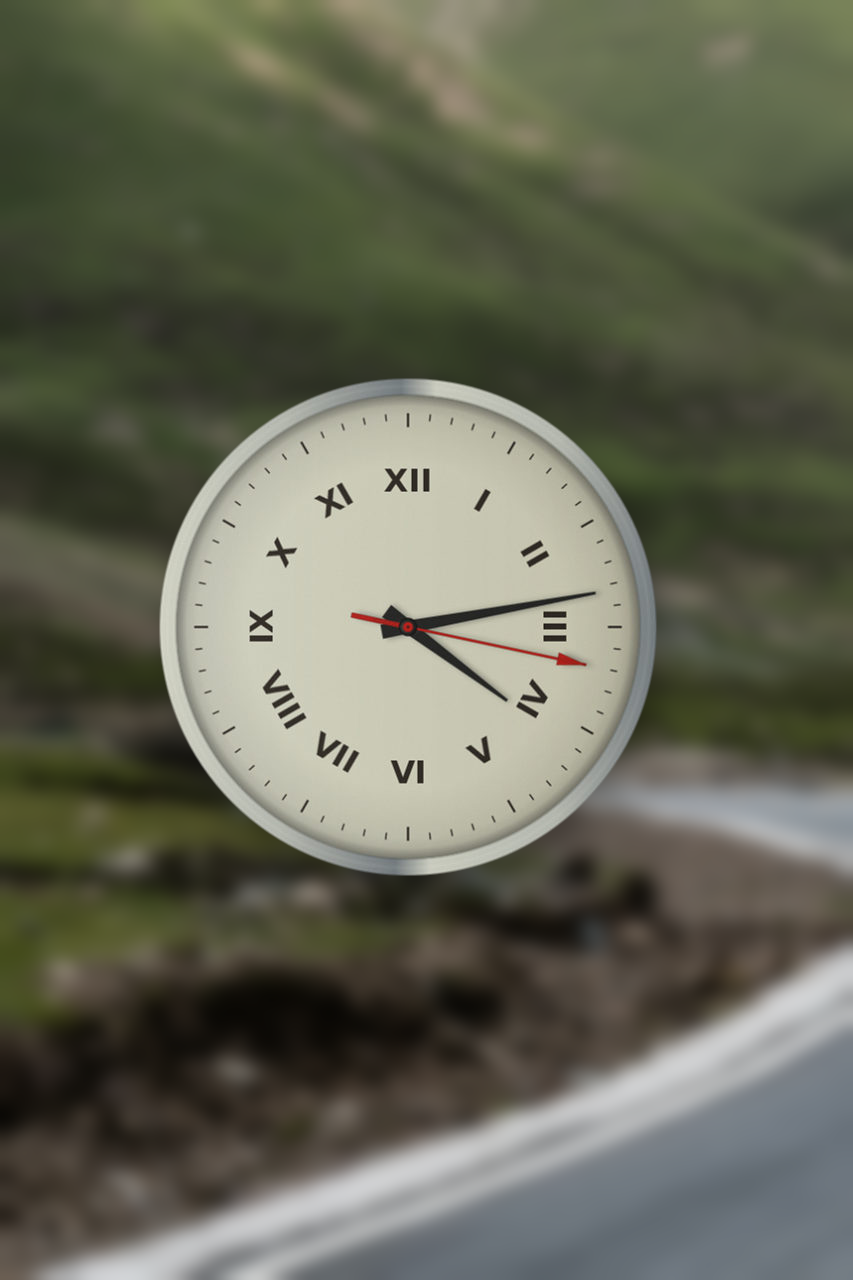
{"hour": 4, "minute": 13, "second": 17}
